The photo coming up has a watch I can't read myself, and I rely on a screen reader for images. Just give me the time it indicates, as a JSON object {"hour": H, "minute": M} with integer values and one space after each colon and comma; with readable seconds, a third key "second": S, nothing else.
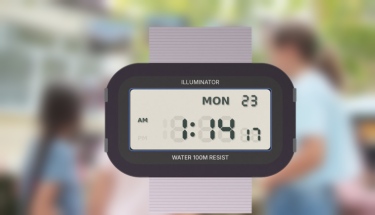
{"hour": 1, "minute": 14, "second": 17}
